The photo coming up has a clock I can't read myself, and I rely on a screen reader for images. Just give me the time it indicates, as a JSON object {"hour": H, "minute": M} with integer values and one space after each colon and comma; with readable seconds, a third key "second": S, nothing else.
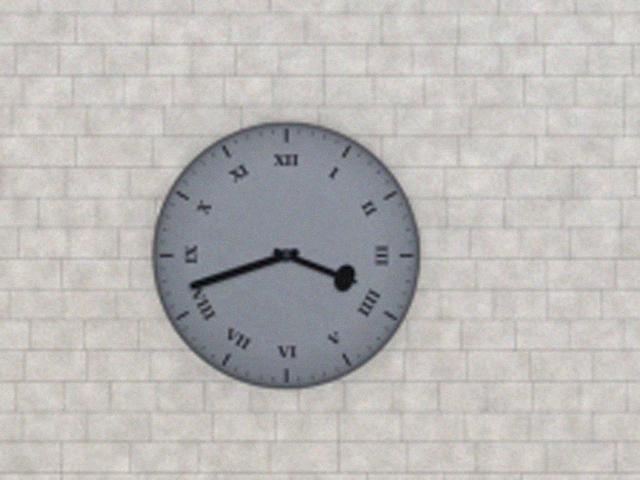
{"hour": 3, "minute": 42}
